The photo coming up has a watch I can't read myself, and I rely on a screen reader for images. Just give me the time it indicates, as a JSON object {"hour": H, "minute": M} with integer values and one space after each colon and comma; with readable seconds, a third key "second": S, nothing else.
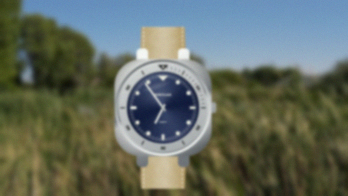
{"hour": 6, "minute": 54}
